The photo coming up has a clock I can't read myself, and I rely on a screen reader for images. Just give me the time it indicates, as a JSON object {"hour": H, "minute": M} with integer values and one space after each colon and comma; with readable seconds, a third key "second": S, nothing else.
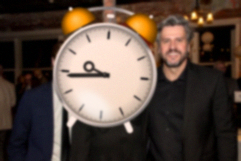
{"hour": 9, "minute": 44}
